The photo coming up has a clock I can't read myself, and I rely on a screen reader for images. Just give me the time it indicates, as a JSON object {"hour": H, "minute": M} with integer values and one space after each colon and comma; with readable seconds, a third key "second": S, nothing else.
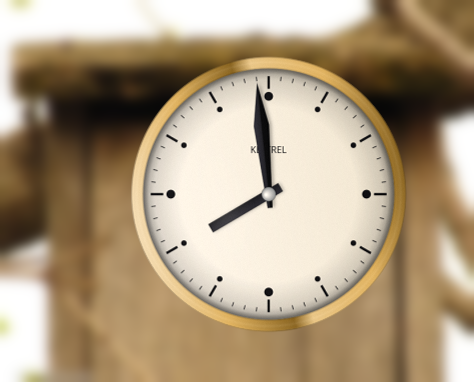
{"hour": 7, "minute": 59}
